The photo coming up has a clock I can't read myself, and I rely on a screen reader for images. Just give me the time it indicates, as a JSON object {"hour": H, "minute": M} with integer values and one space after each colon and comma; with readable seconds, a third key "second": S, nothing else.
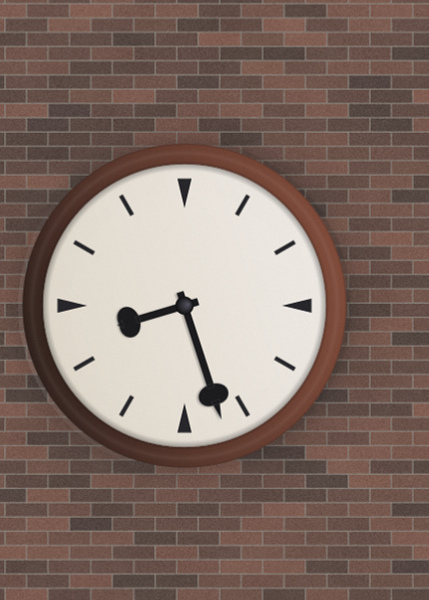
{"hour": 8, "minute": 27}
